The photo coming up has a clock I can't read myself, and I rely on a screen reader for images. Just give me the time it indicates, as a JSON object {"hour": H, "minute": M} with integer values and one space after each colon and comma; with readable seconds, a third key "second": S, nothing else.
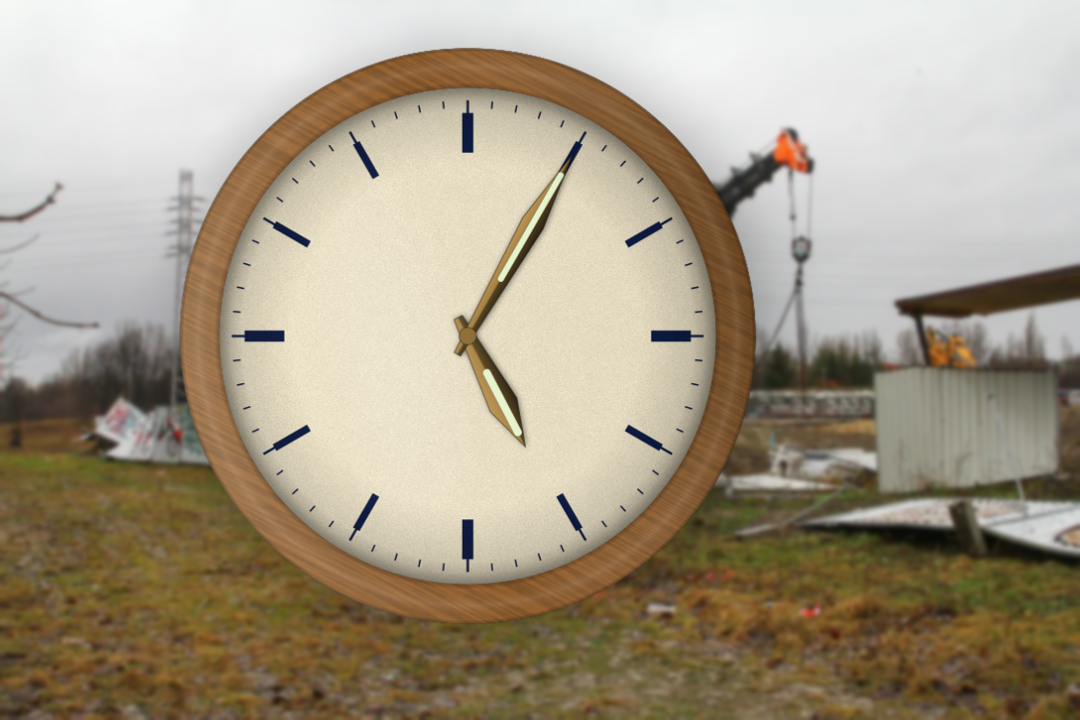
{"hour": 5, "minute": 5}
